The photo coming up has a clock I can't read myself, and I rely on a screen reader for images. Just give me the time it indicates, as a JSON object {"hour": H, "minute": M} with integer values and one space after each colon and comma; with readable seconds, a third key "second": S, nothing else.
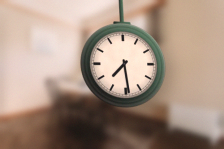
{"hour": 7, "minute": 29}
